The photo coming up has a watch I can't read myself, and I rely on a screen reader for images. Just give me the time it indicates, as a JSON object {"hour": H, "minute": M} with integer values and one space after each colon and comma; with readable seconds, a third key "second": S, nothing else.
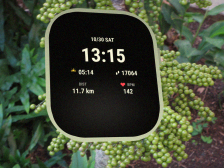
{"hour": 13, "minute": 15}
